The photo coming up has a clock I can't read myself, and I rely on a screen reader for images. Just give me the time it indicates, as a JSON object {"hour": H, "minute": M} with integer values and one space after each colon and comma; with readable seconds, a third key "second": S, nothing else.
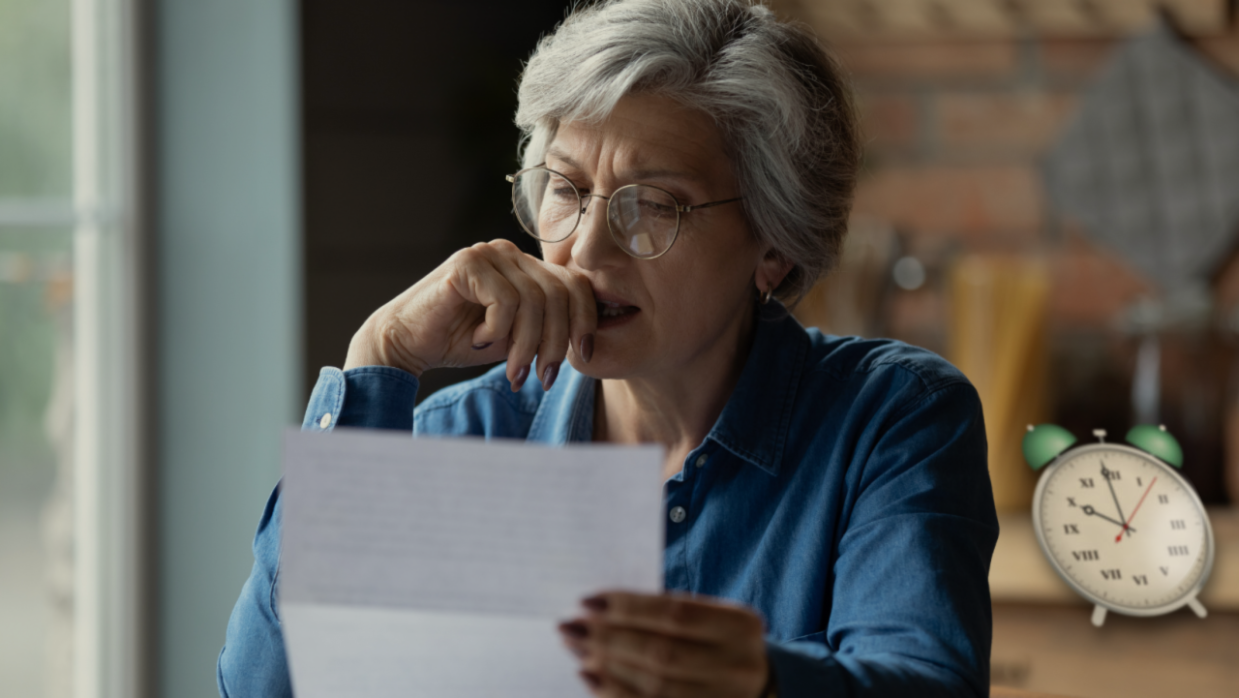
{"hour": 9, "minute": 59, "second": 7}
